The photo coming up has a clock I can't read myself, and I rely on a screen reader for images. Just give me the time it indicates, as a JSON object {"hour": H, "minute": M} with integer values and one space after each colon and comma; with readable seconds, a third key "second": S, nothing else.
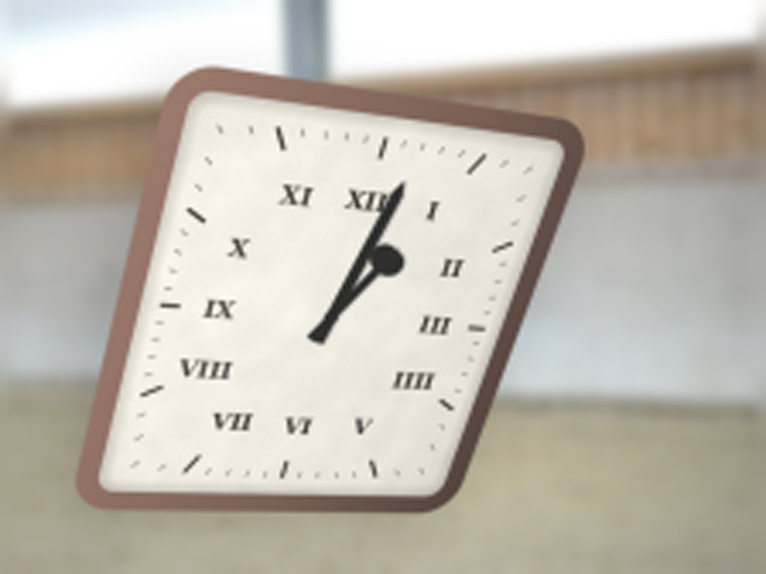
{"hour": 1, "minute": 2}
